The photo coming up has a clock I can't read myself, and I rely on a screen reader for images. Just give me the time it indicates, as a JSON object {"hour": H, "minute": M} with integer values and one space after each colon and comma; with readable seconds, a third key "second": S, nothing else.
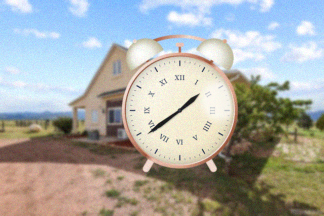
{"hour": 1, "minute": 39}
